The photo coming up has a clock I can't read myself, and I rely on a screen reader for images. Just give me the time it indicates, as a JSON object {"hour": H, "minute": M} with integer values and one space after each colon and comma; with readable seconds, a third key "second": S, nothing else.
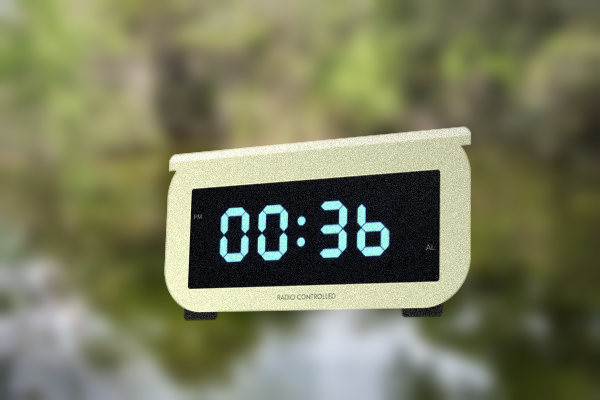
{"hour": 0, "minute": 36}
